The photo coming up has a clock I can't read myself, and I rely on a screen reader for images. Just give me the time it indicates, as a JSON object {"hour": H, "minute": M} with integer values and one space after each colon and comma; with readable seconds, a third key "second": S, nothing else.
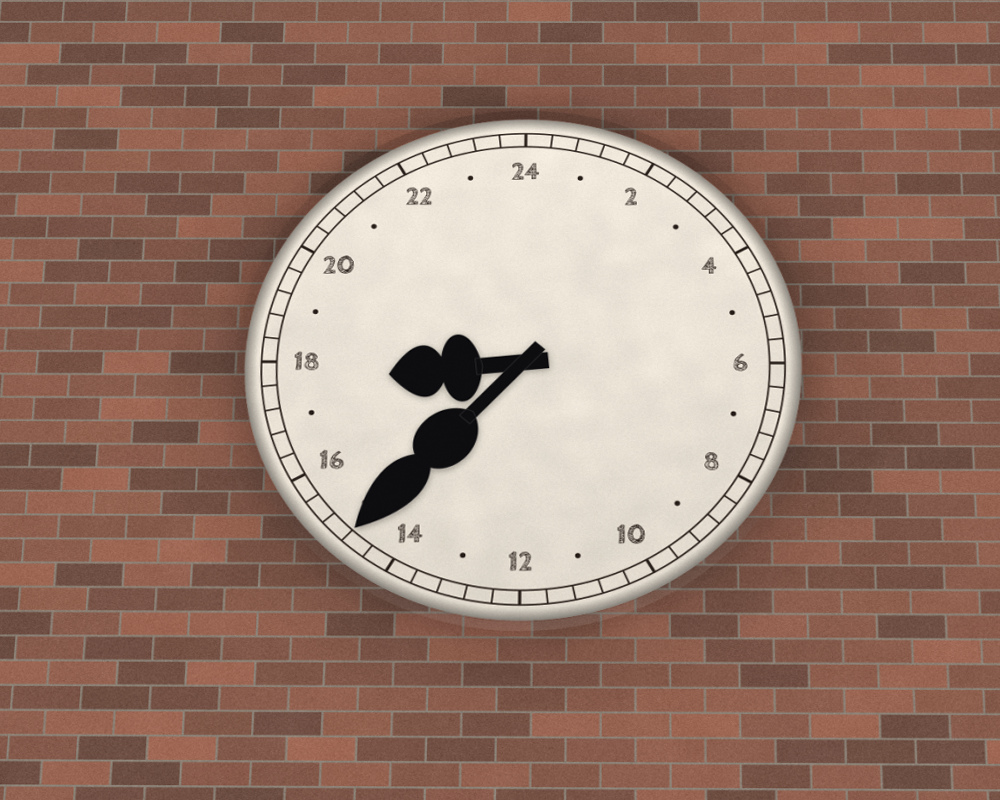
{"hour": 17, "minute": 37}
